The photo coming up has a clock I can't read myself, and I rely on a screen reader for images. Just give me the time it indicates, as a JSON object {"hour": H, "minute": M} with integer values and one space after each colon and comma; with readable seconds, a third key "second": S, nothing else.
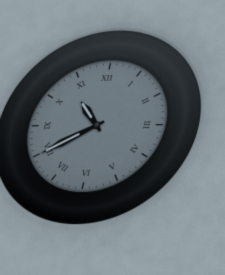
{"hour": 10, "minute": 40}
